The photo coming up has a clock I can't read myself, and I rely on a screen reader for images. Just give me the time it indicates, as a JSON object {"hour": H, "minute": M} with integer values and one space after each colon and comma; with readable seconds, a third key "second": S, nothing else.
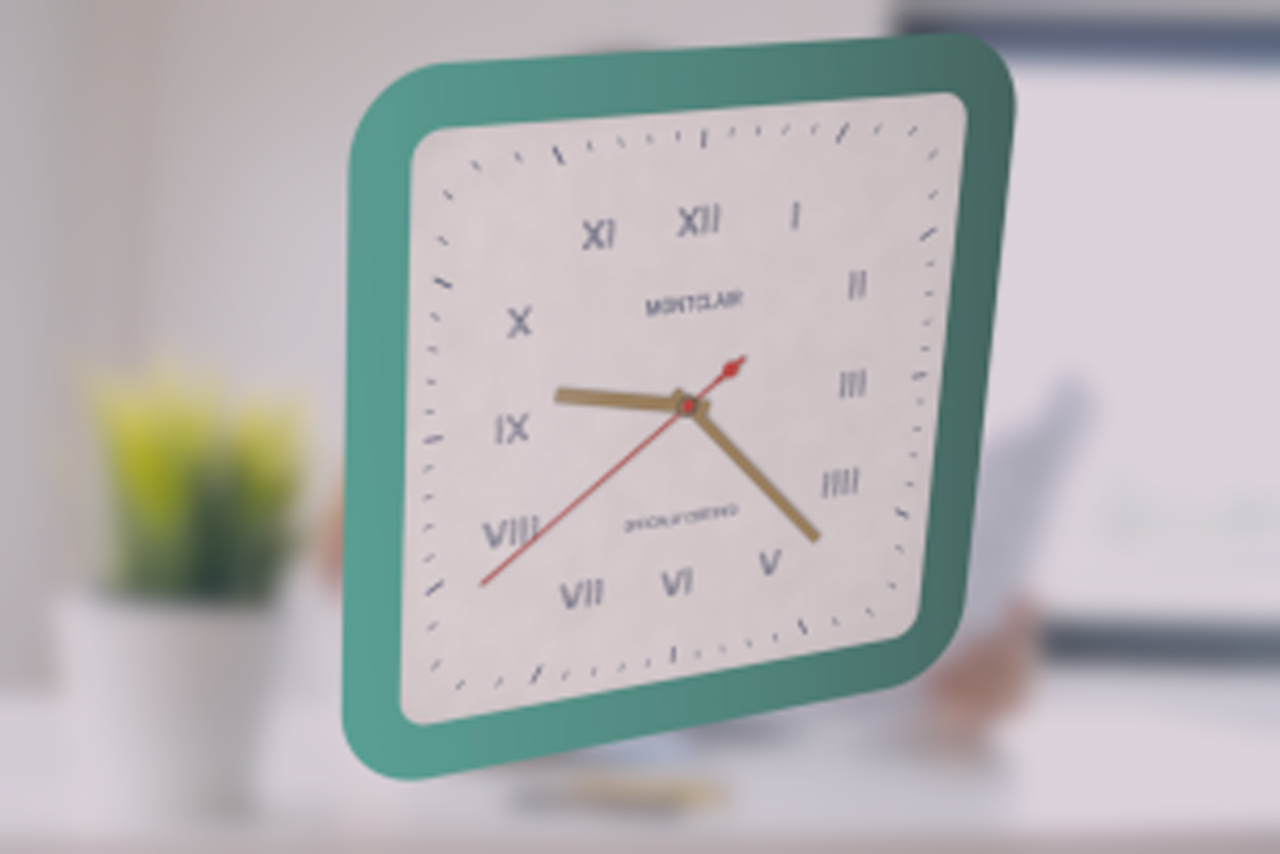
{"hour": 9, "minute": 22, "second": 39}
